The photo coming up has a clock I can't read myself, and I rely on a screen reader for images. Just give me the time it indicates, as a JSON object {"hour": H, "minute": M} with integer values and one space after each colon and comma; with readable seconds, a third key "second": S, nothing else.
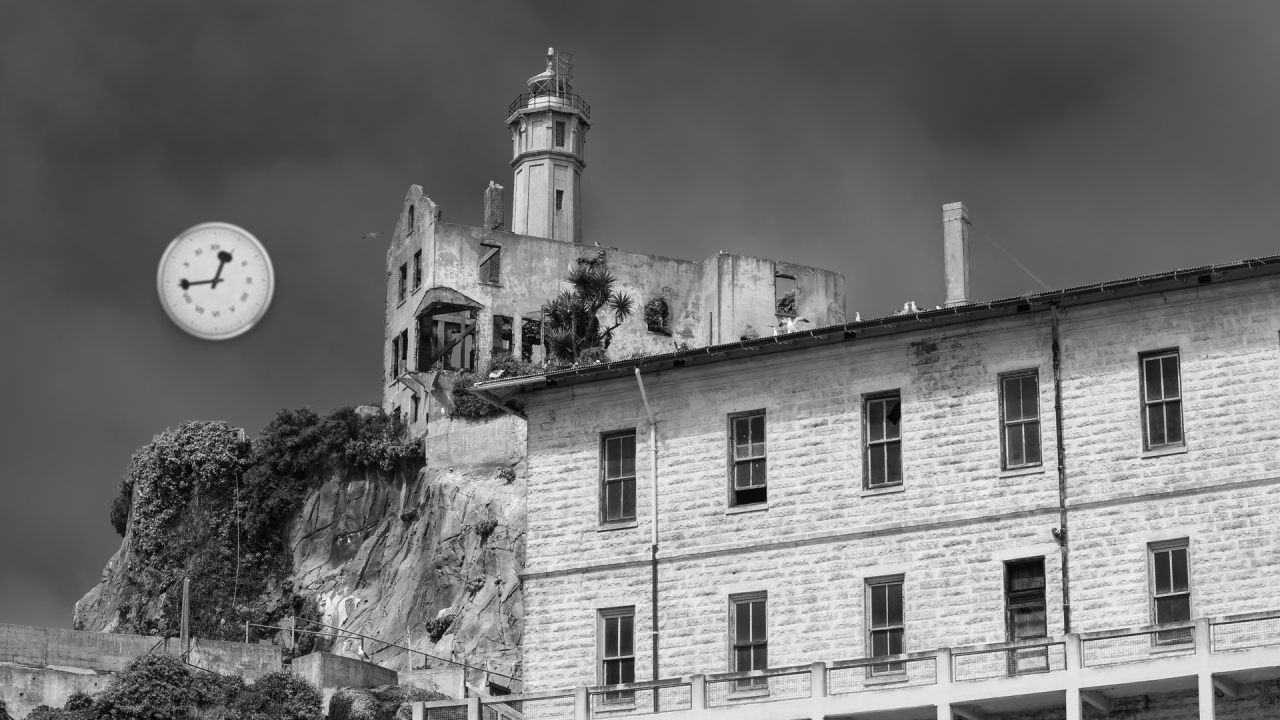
{"hour": 12, "minute": 44}
